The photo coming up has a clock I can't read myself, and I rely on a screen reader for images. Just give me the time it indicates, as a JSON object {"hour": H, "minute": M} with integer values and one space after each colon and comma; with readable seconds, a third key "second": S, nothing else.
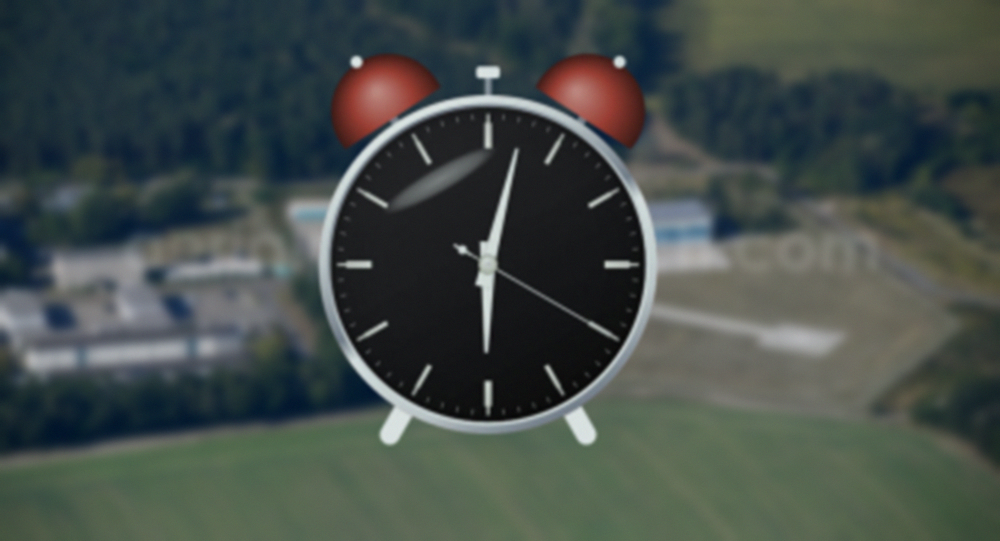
{"hour": 6, "minute": 2, "second": 20}
